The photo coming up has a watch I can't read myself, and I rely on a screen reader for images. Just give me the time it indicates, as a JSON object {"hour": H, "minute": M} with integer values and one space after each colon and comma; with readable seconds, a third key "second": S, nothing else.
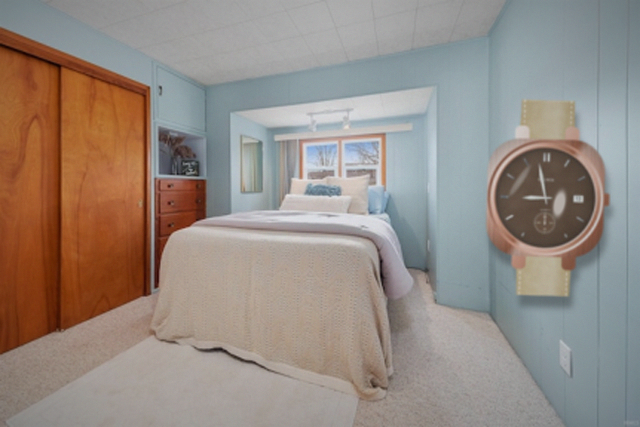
{"hour": 8, "minute": 58}
